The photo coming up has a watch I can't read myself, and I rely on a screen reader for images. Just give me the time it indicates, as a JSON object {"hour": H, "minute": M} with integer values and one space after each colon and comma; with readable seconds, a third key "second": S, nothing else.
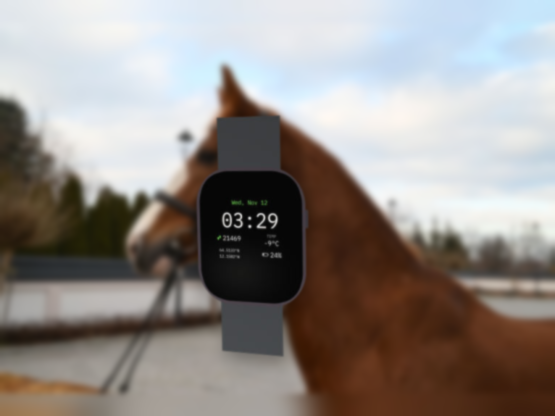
{"hour": 3, "minute": 29}
